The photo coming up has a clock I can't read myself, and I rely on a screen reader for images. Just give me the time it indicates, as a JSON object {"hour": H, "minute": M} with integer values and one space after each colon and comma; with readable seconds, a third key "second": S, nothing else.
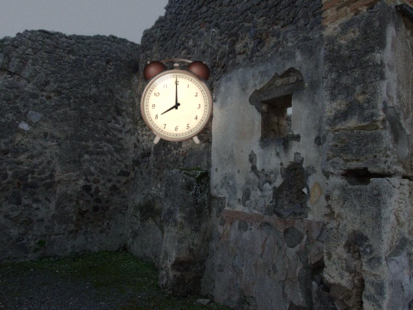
{"hour": 8, "minute": 0}
